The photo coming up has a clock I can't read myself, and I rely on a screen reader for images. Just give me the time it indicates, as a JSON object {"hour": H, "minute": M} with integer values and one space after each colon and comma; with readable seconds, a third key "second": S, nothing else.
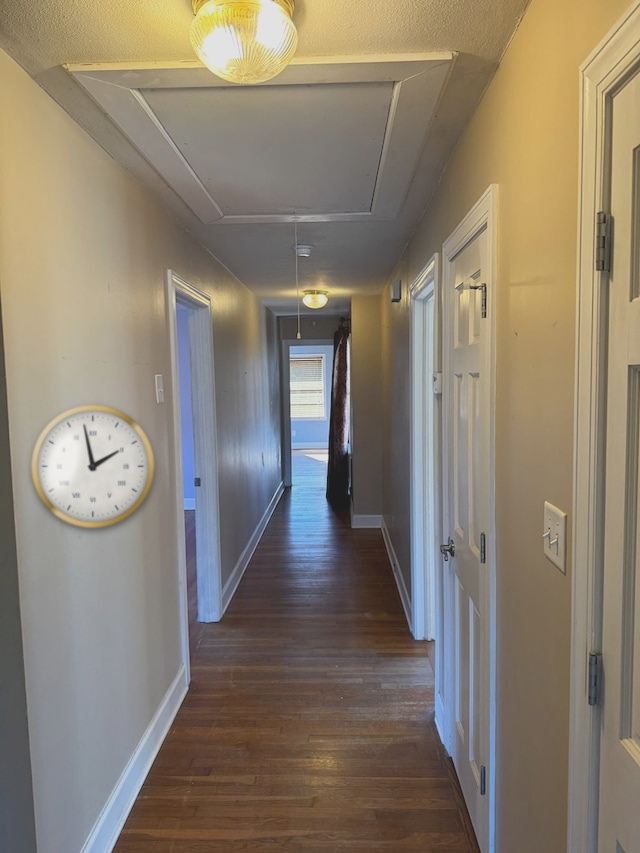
{"hour": 1, "minute": 58}
